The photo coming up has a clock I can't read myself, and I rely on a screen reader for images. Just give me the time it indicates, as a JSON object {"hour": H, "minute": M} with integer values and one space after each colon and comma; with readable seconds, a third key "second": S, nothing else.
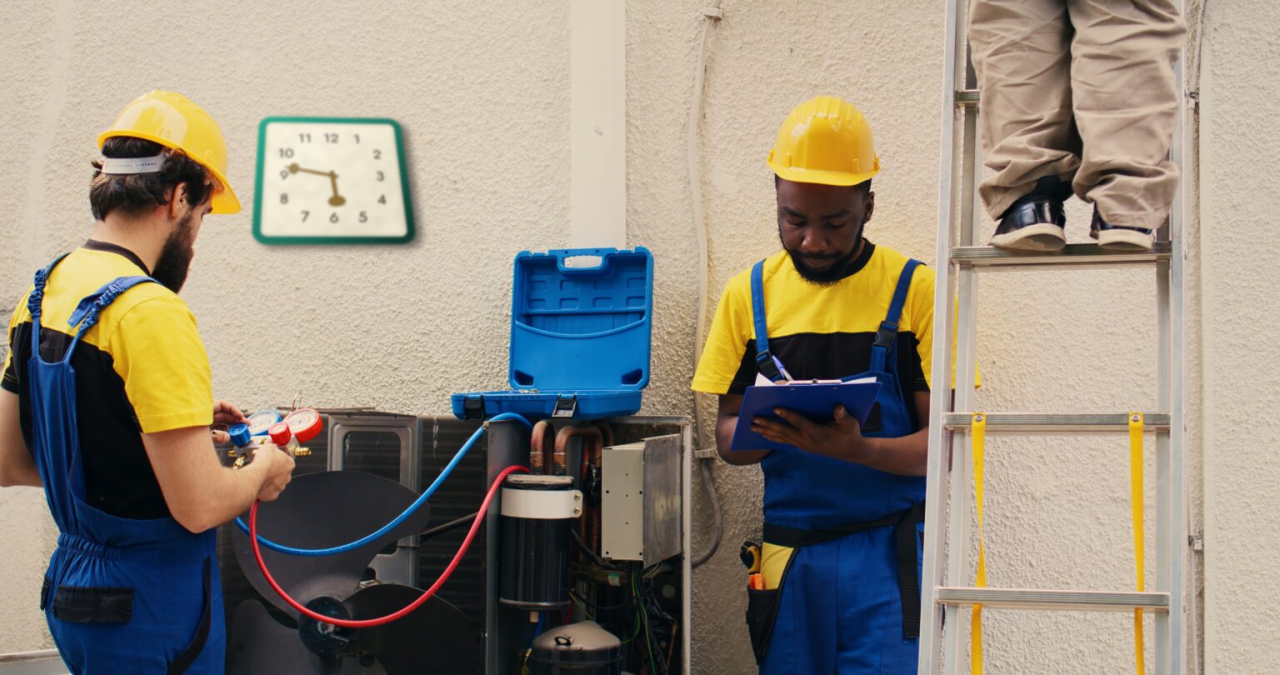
{"hour": 5, "minute": 47}
